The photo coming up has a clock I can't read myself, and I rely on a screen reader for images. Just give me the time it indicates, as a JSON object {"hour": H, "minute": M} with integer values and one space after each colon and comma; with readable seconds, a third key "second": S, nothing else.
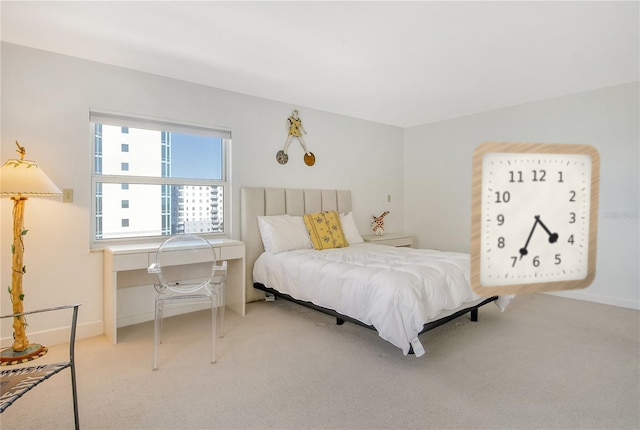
{"hour": 4, "minute": 34}
